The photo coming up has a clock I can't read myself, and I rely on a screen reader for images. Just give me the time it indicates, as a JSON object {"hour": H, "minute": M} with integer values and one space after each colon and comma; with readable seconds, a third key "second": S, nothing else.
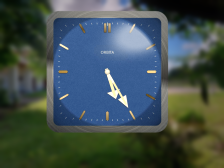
{"hour": 5, "minute": 25}
